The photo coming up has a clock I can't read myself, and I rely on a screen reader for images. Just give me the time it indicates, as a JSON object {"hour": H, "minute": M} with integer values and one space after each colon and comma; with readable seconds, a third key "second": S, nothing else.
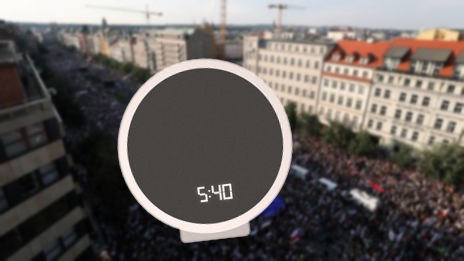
{"hour": 5, "minute": 40}
